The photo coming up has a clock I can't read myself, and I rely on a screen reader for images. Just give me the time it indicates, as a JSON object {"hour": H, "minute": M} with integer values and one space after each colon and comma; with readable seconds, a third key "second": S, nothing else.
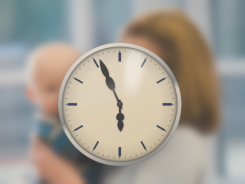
{"hour": 5, "minute": 56}
